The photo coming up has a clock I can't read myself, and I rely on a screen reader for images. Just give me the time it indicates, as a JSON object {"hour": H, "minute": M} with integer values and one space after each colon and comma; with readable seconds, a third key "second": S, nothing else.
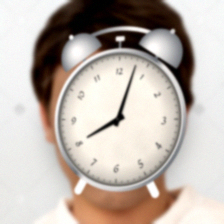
{"hour": 8, "minute": 3}
